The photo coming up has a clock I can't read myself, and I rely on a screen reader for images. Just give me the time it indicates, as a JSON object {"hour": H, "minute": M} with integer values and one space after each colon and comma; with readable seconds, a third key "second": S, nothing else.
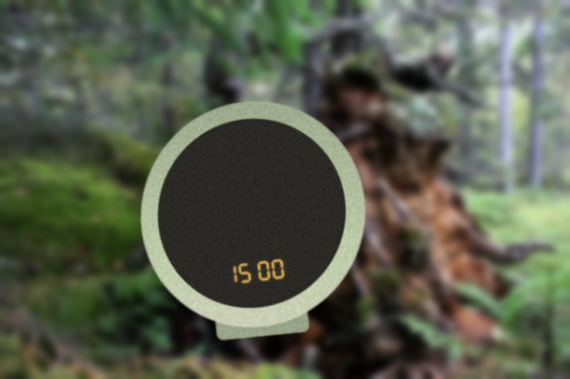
{"hour": 15, "minute": 0}
